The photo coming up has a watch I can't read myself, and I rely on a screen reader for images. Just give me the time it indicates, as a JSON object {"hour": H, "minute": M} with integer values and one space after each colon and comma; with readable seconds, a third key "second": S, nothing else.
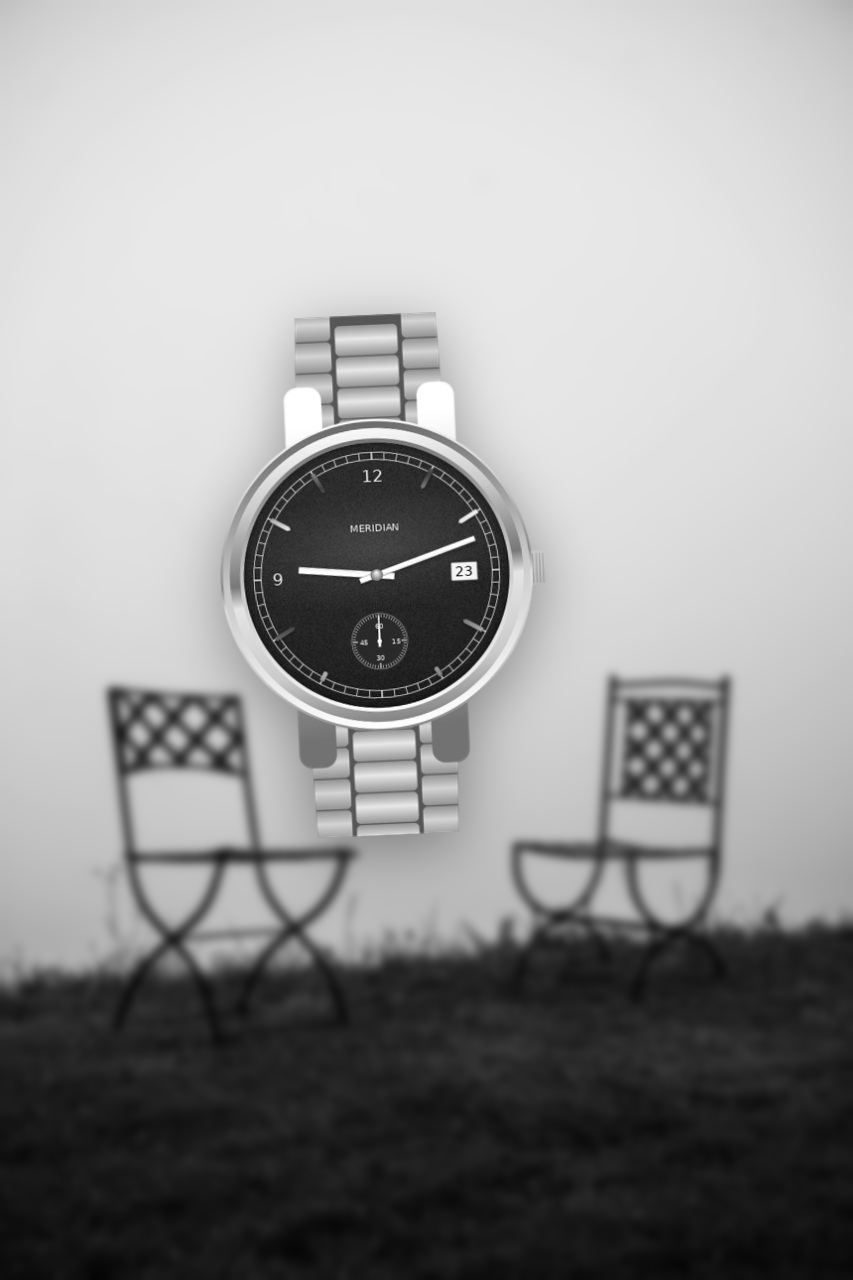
{"hour": 9, "minute": 12}
